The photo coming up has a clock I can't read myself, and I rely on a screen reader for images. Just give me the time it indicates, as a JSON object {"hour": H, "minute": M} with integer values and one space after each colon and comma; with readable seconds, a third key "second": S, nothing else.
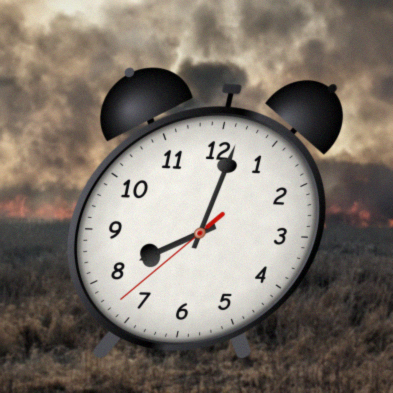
{"hour": 8, "minute": 1, "second": 37}
